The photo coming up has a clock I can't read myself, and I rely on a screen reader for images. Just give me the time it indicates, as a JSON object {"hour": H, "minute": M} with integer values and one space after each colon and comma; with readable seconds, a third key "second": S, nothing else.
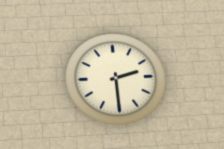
{"hour": 2, "minute": 30}
